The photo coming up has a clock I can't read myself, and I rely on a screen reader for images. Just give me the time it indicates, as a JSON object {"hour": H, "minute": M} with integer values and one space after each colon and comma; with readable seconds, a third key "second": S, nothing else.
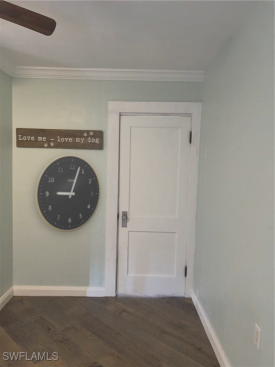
{"hour": 9, "minute": 3}
